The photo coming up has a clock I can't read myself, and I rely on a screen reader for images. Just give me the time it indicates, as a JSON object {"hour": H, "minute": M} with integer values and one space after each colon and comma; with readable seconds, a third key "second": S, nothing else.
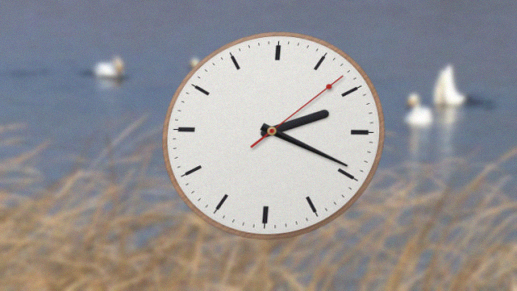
{"hour": 2, "minute": 19, "second": 8}
